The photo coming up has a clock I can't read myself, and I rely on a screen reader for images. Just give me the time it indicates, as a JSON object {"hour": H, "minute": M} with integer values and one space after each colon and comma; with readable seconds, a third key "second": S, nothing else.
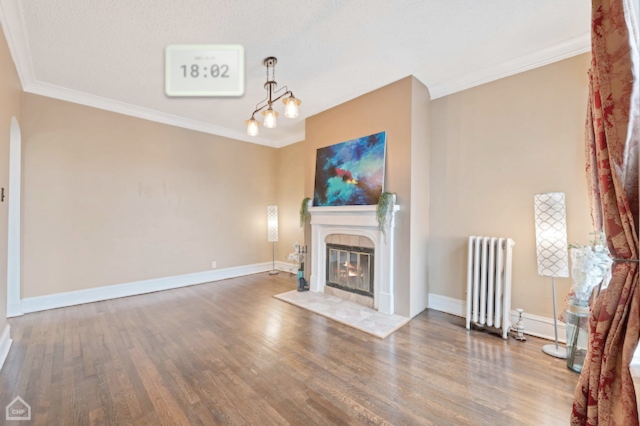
{"hour": 18, "minute": 2}
